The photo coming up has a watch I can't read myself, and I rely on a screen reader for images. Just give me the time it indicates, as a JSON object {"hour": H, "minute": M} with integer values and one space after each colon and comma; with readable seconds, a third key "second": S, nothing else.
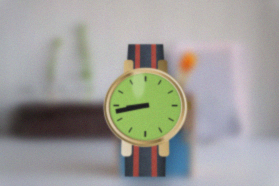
{"hour": 8, "minute": 43}
